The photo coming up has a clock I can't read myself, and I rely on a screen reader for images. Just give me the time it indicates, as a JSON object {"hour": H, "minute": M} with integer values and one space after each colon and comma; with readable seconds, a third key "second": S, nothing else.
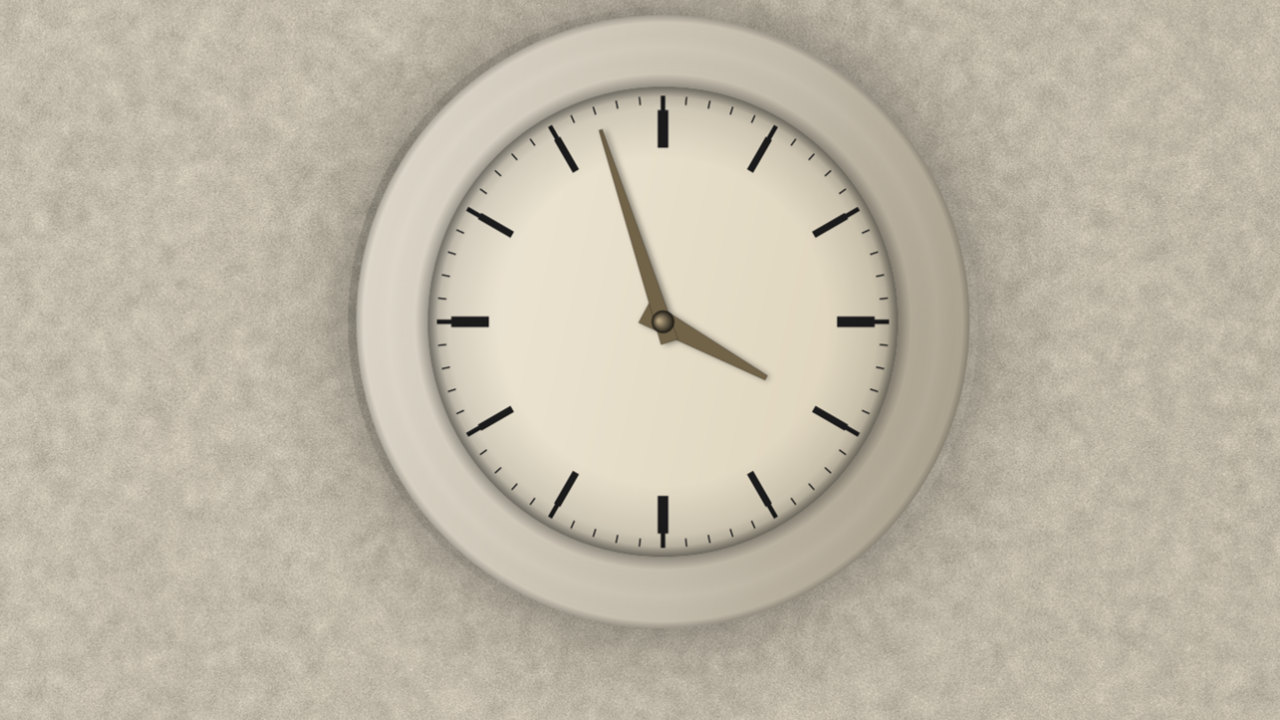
{"hour": 3, "minute": 57}
